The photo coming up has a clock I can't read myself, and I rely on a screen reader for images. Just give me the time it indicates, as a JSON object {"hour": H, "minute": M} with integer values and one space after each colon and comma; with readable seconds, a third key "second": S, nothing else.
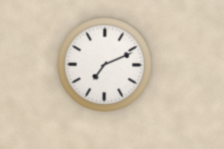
{"hour": 7, "minute": 11}
